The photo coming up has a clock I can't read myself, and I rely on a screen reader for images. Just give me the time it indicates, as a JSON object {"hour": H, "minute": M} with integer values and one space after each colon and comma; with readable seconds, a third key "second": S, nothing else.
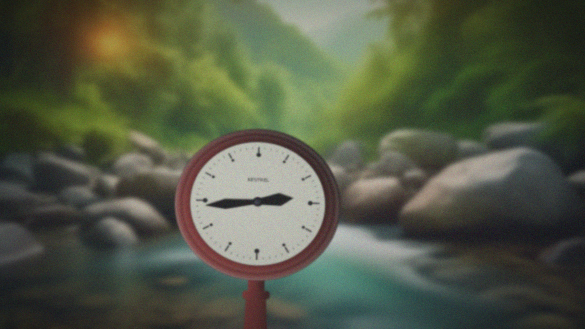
{"hour": 2, "minute": 44}
